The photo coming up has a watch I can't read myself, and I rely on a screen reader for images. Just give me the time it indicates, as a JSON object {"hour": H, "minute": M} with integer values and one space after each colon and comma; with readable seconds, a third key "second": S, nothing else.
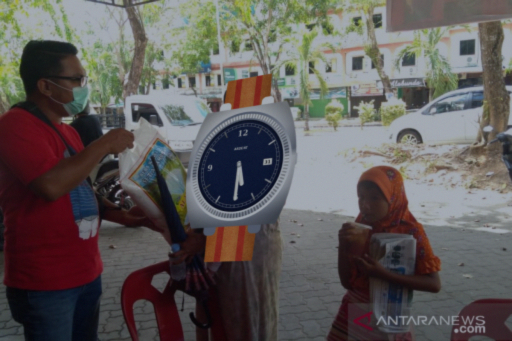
{"hour": 5, "minute": 30}
